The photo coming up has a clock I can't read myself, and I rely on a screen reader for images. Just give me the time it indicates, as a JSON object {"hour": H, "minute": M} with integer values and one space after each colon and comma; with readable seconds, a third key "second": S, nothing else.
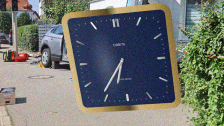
{"hour": 6, "minute": 36}
